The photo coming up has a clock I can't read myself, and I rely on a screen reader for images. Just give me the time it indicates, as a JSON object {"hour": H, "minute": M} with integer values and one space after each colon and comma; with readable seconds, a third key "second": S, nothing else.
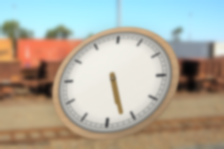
{"hour": 5, "minute": 27}
